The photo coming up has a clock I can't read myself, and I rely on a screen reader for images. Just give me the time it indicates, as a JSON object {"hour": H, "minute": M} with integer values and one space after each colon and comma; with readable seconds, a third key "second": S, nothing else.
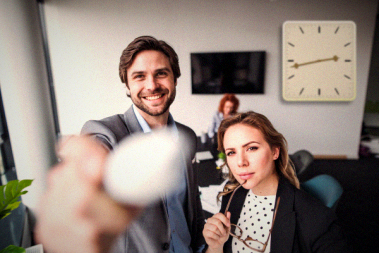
{"hour": 2, "minute": 43}
